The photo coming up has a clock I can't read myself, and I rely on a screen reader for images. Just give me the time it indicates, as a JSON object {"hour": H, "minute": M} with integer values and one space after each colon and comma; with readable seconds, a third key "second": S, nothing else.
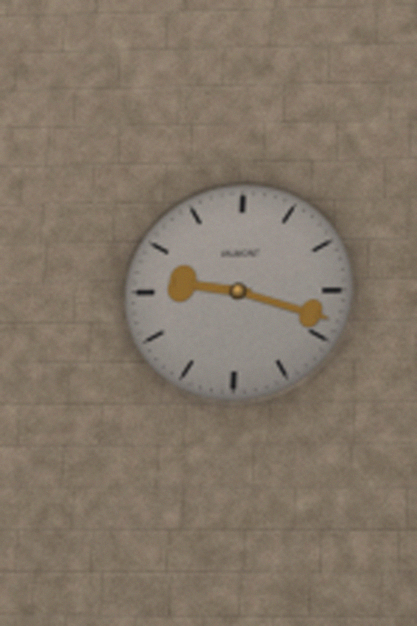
{"hour": 9, "minute": 18}
